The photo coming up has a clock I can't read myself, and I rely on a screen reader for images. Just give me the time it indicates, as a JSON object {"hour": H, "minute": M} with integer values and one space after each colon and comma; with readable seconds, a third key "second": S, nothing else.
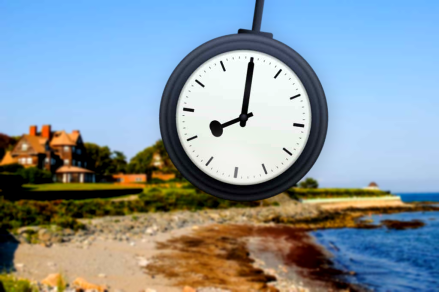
{"hour": 8, "minute": 0}
